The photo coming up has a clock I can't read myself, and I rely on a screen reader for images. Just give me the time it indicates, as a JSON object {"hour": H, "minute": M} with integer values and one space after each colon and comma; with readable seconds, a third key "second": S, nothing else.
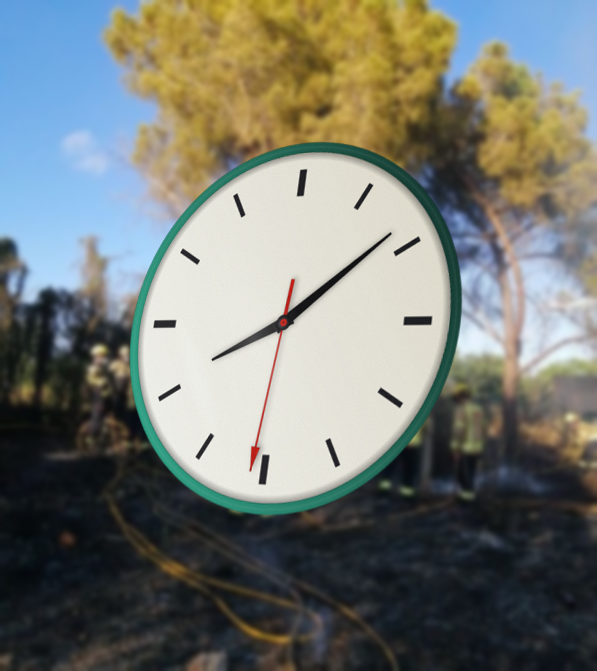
{"hour": 8, "minute": 8, "second": 31}
